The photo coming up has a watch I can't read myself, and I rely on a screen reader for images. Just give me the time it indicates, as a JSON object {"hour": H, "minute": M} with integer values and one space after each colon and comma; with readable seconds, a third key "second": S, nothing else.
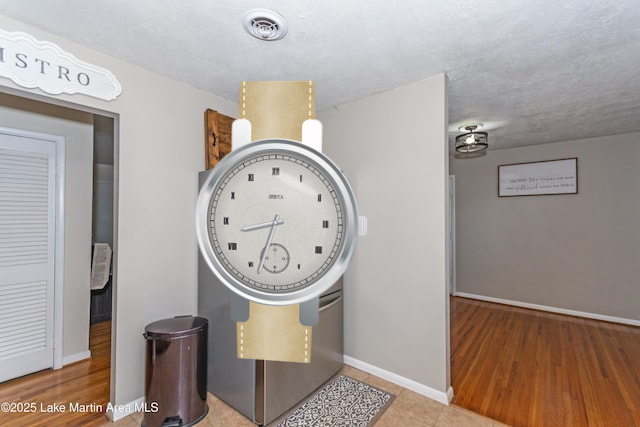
{"hour": 8, "minute": 33}
